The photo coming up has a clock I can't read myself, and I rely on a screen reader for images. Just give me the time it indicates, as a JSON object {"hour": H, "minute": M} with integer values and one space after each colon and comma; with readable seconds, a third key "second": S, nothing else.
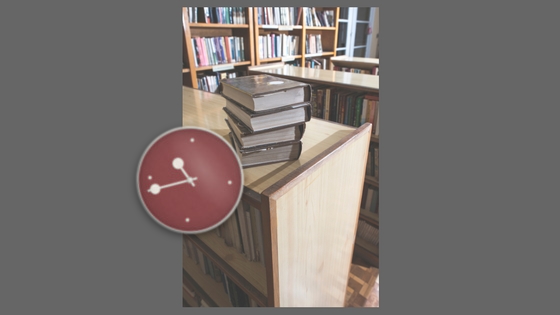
{"hour": 10, "minute": 42}
